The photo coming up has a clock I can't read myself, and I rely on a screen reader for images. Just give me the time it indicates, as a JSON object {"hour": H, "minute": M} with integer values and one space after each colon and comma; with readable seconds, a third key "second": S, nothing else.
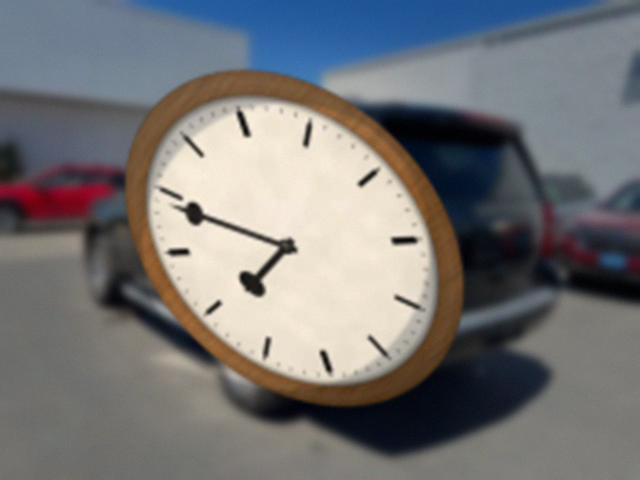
{"hour": 7, "minute": 49}
